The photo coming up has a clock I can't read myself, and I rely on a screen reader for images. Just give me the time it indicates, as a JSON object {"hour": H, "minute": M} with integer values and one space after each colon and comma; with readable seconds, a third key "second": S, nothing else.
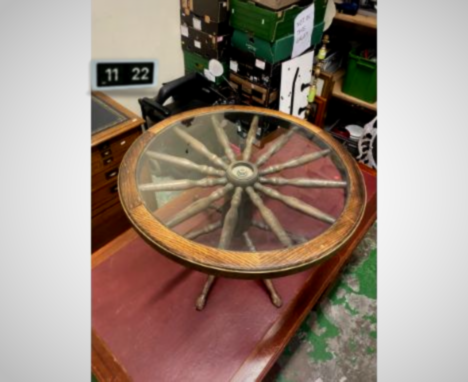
{"hour": 11, "minute": 22}
